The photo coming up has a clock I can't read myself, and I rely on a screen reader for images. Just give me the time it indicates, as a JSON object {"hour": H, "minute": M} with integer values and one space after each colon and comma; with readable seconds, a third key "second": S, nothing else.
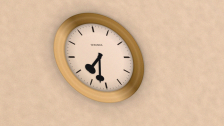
{"hour": 7, "minute": 32}
